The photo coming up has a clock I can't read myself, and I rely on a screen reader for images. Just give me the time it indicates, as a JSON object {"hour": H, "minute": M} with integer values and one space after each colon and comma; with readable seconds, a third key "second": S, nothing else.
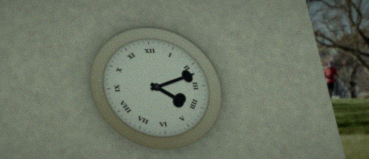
{"hour": 4, "minute": 12}
